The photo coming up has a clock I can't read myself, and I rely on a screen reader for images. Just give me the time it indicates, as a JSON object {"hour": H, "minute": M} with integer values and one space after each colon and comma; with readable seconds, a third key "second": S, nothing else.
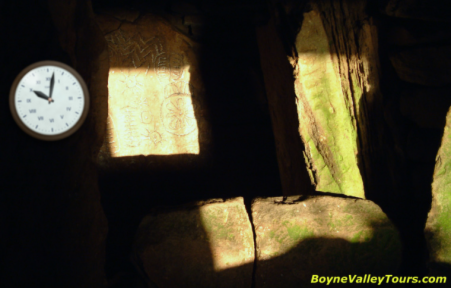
{"hour": 10, "minute": 2}
